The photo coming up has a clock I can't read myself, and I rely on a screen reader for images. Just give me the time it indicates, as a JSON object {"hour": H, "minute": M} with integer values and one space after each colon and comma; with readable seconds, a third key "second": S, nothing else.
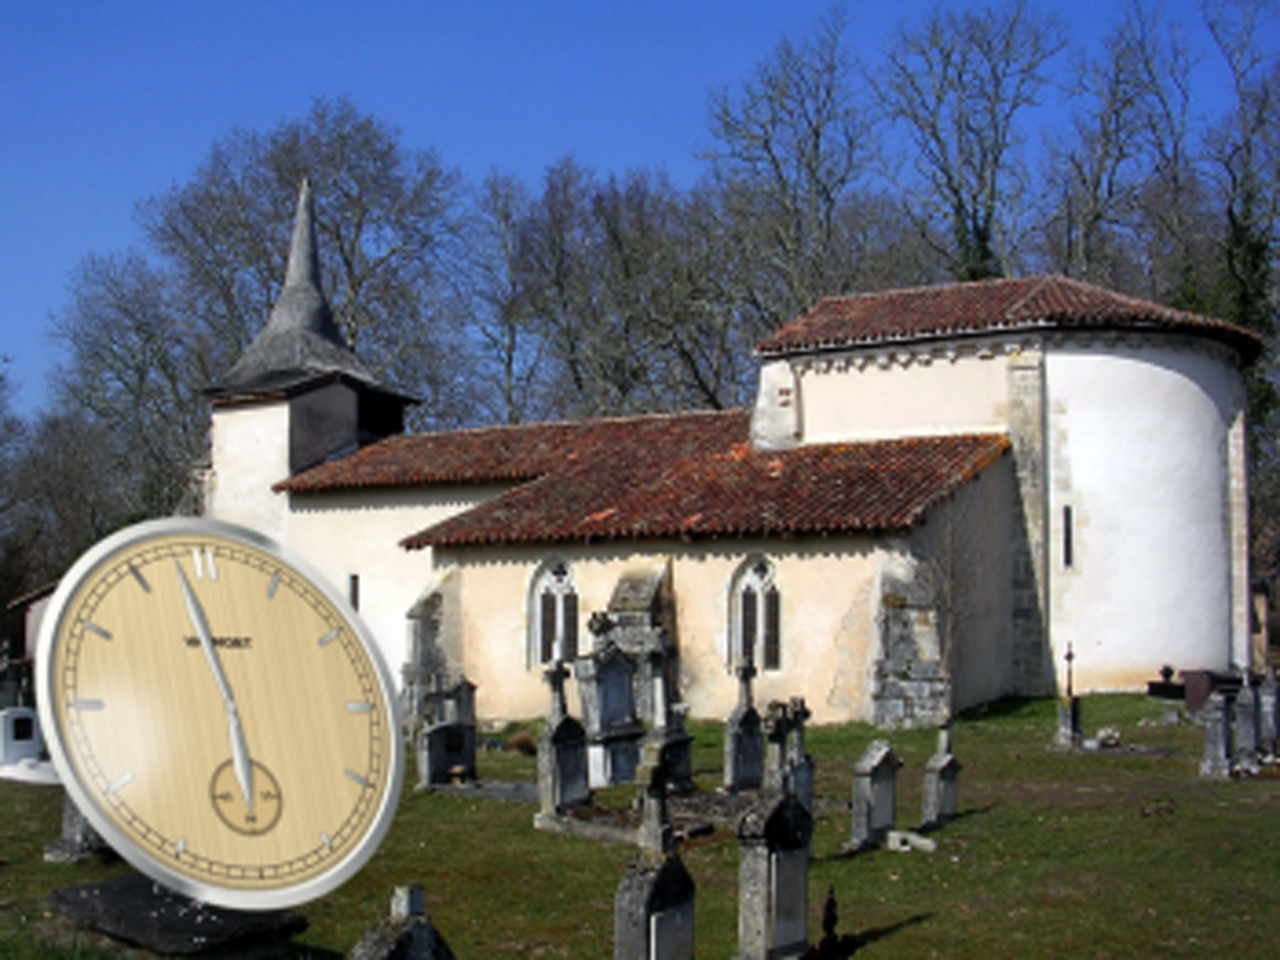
{"hour": 5, "minute": 58}
